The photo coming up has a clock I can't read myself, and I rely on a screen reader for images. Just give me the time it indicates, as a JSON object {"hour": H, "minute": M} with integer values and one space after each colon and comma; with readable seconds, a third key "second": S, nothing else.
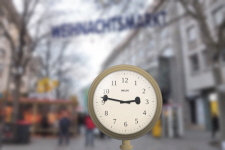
{"hour": 2, "minute": 47}
